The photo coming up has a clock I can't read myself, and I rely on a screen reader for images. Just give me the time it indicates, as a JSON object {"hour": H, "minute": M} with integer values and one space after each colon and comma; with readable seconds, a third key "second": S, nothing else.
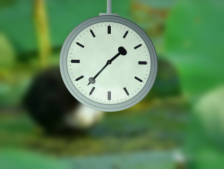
{"hour": 1, "minute": 37}
